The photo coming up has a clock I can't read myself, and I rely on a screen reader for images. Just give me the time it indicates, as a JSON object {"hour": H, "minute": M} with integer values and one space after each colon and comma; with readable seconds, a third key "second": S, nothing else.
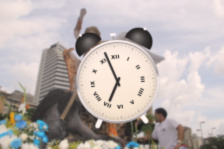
{"hour": 6, "minute": 57}
